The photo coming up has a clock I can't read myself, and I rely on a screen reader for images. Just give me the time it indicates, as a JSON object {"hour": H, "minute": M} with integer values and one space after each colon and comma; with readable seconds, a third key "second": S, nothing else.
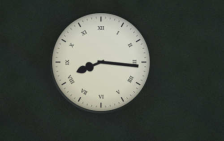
{"hour": 8, "minute": 16}
